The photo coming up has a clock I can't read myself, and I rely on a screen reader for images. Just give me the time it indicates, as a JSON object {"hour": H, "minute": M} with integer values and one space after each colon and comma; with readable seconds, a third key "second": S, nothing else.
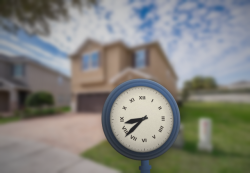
{"hour": 8, "minute": 38}
